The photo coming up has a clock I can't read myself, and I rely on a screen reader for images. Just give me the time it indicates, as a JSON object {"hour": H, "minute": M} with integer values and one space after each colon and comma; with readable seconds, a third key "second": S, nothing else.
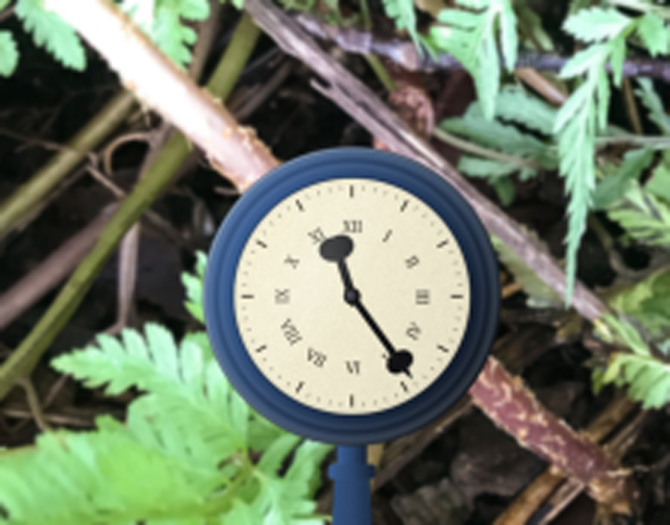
{"hour": 11, "minute": 24}
